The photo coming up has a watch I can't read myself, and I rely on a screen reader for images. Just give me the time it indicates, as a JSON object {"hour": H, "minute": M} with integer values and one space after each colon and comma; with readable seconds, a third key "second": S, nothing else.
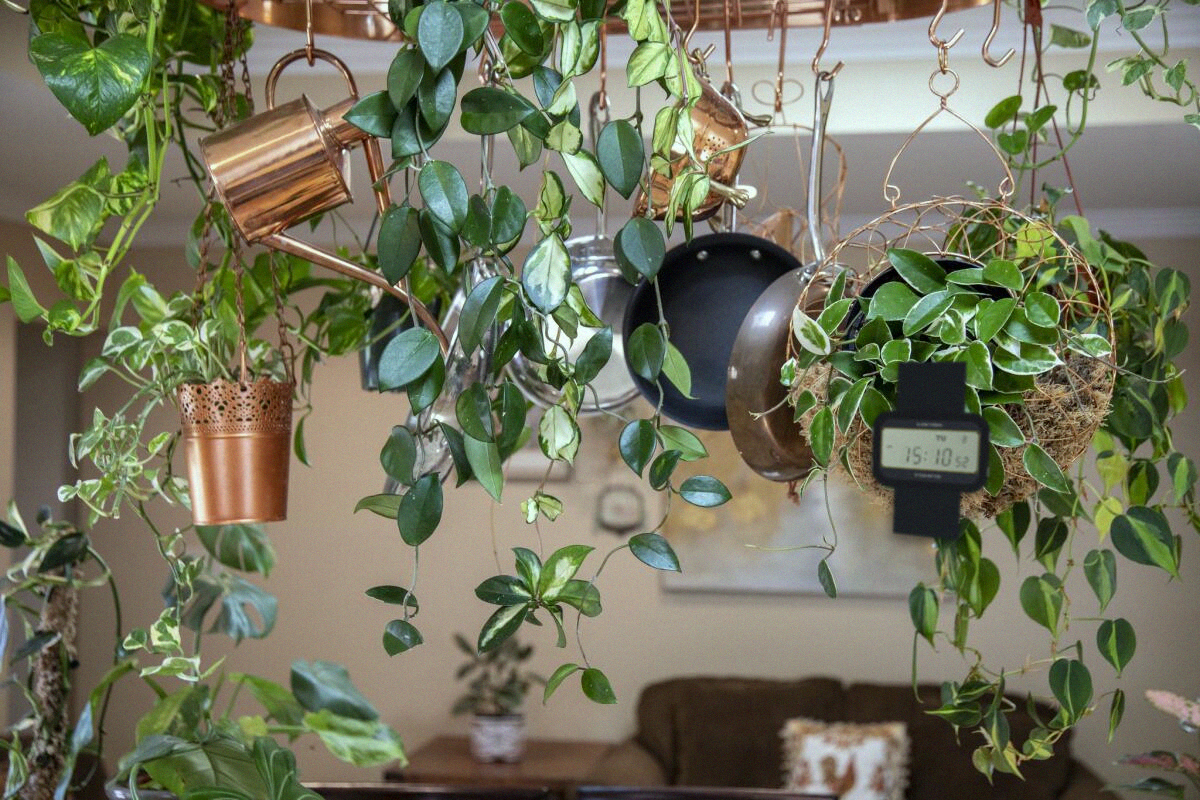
{"hour": 15, "minute": 10}
